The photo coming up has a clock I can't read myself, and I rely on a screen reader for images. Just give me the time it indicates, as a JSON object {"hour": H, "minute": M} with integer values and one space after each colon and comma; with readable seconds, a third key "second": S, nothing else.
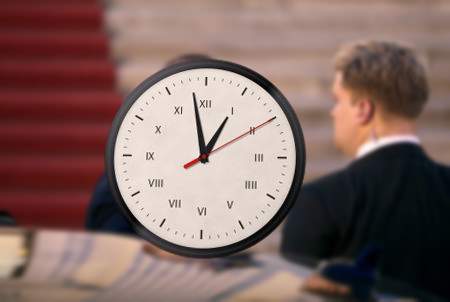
{"hour": 12, "minute": 58, "second": 10}
